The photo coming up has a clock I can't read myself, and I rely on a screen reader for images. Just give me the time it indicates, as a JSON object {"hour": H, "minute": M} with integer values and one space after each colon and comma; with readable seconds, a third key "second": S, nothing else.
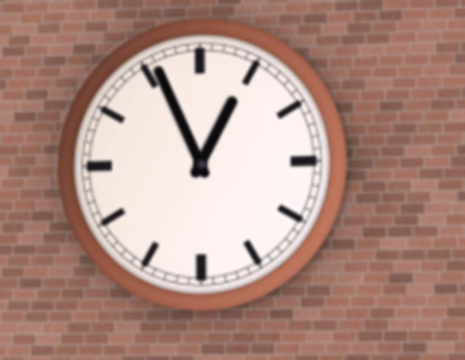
{"hour": 12, "minute": 56}
